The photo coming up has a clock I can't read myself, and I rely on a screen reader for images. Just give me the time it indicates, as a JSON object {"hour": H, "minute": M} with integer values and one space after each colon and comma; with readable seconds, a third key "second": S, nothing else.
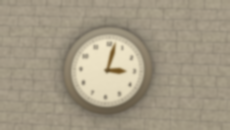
{"hour": 3, "minute": 2}
